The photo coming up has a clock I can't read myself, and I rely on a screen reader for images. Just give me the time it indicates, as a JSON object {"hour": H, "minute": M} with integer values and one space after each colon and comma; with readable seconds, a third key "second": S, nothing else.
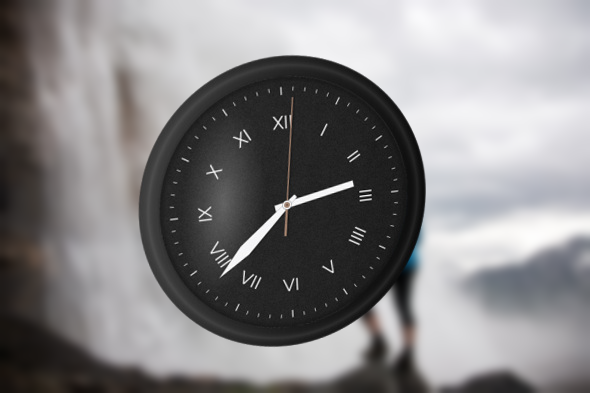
{"hour": 2, "minute": 38, "second": 1}
